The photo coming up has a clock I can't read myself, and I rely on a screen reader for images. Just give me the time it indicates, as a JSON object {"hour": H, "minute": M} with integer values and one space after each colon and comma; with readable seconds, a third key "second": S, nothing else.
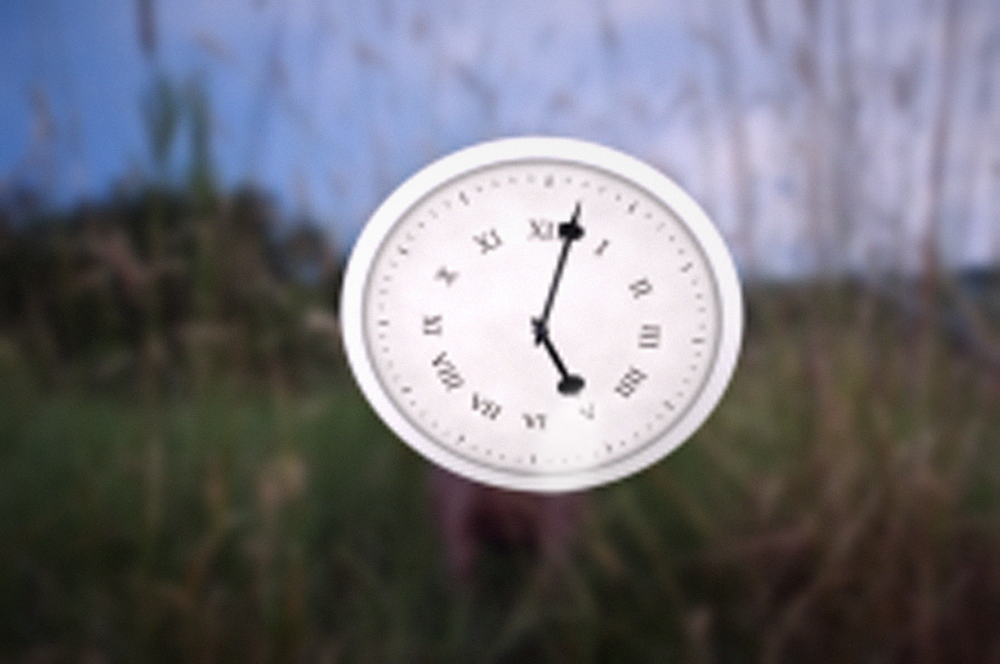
{"hour": 5, "minute": 2}
